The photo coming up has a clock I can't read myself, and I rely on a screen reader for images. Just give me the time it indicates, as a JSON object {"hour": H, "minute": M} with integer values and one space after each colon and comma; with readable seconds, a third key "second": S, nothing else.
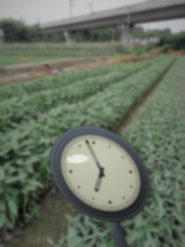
{"hour": 6, "minute": 58}
